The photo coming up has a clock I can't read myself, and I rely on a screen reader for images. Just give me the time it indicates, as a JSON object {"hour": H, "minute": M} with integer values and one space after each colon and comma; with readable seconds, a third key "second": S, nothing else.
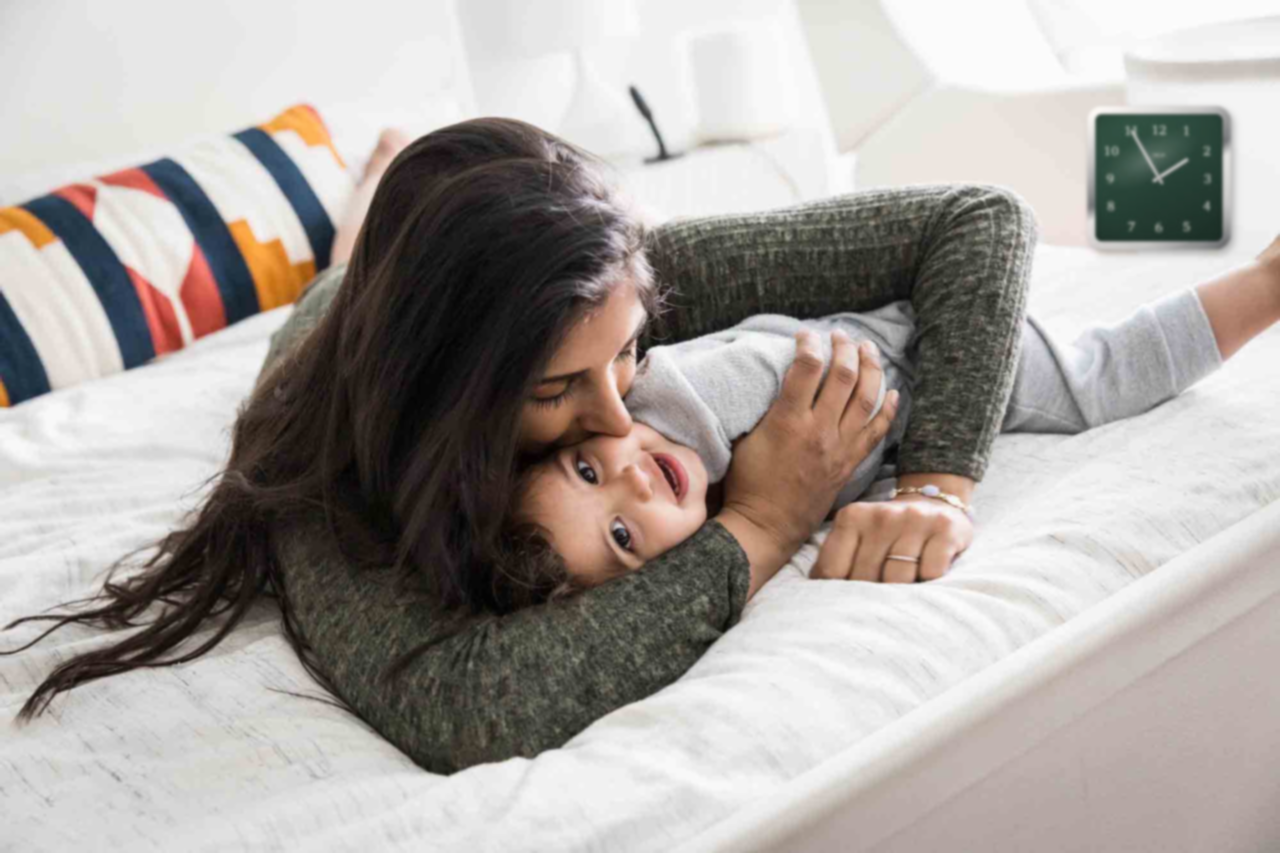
{"hour": 1, "minute": 55}
